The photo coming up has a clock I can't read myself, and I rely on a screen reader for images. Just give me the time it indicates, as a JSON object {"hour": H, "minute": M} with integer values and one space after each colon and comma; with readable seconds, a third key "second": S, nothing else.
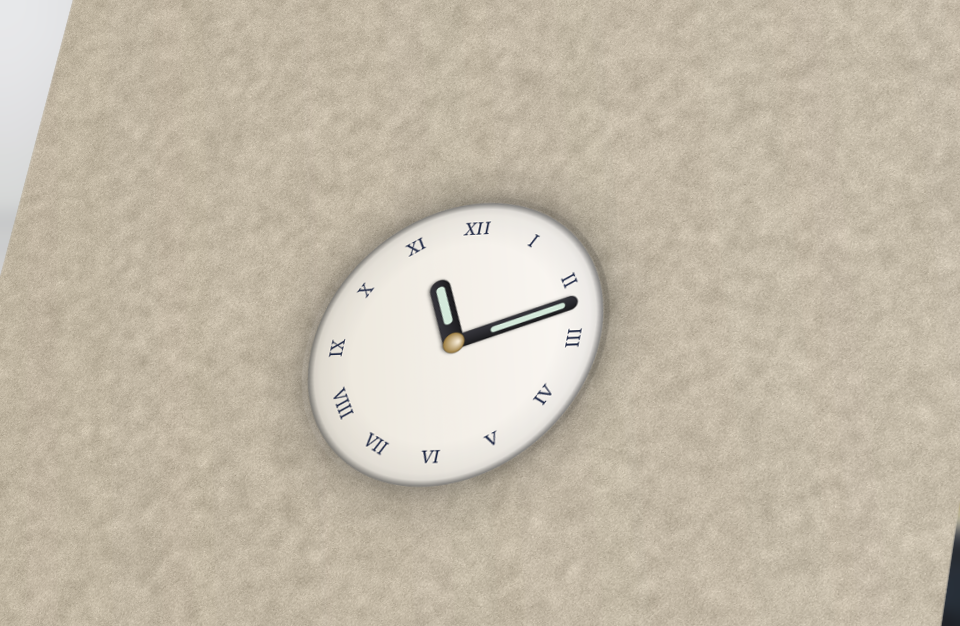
{"hour": 11, "minute": 12}
